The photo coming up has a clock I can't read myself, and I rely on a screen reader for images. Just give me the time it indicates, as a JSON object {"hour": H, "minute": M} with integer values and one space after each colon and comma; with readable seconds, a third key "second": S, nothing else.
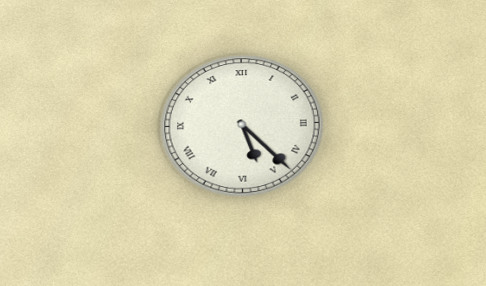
{"hour": 5, "minute": 23}
